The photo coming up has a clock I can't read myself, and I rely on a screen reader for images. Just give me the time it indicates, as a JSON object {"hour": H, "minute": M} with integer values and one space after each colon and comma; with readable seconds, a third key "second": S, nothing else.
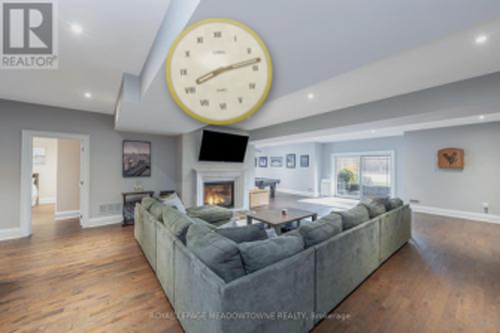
{"hour": 8, "minute": 13}
